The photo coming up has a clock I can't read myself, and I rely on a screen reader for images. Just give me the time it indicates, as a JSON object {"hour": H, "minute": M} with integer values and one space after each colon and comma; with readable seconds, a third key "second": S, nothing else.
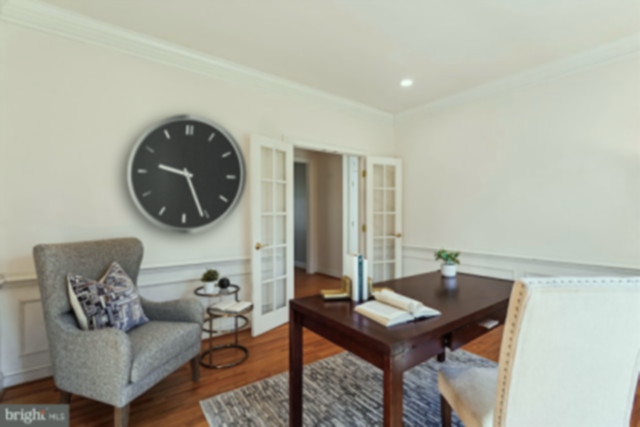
{"hour": 9, "minute": 26}
